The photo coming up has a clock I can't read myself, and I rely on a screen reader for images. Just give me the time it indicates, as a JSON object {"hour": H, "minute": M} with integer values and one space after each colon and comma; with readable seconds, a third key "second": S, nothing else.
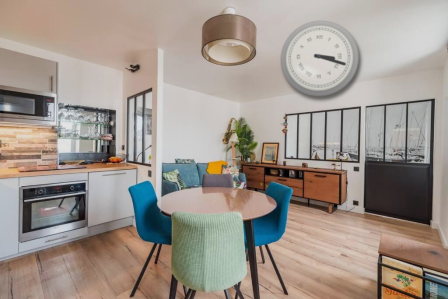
{"hour": 3, "minute": 18}
